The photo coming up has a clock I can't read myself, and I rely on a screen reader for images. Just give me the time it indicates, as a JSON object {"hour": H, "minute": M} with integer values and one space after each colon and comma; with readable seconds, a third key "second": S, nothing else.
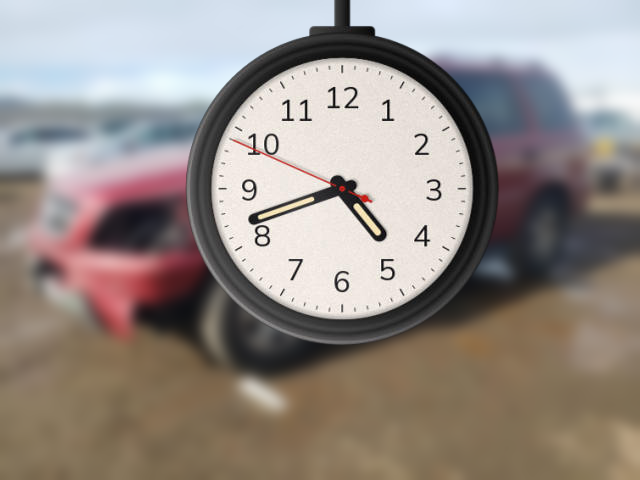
{"hour": 4, "minute": 41, "second": 49}
